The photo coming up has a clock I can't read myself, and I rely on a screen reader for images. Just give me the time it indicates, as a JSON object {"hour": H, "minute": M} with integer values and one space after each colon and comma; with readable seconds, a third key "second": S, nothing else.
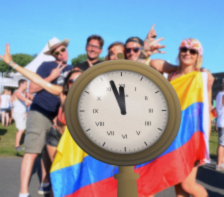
{"hour": 11, "minute": 57}
